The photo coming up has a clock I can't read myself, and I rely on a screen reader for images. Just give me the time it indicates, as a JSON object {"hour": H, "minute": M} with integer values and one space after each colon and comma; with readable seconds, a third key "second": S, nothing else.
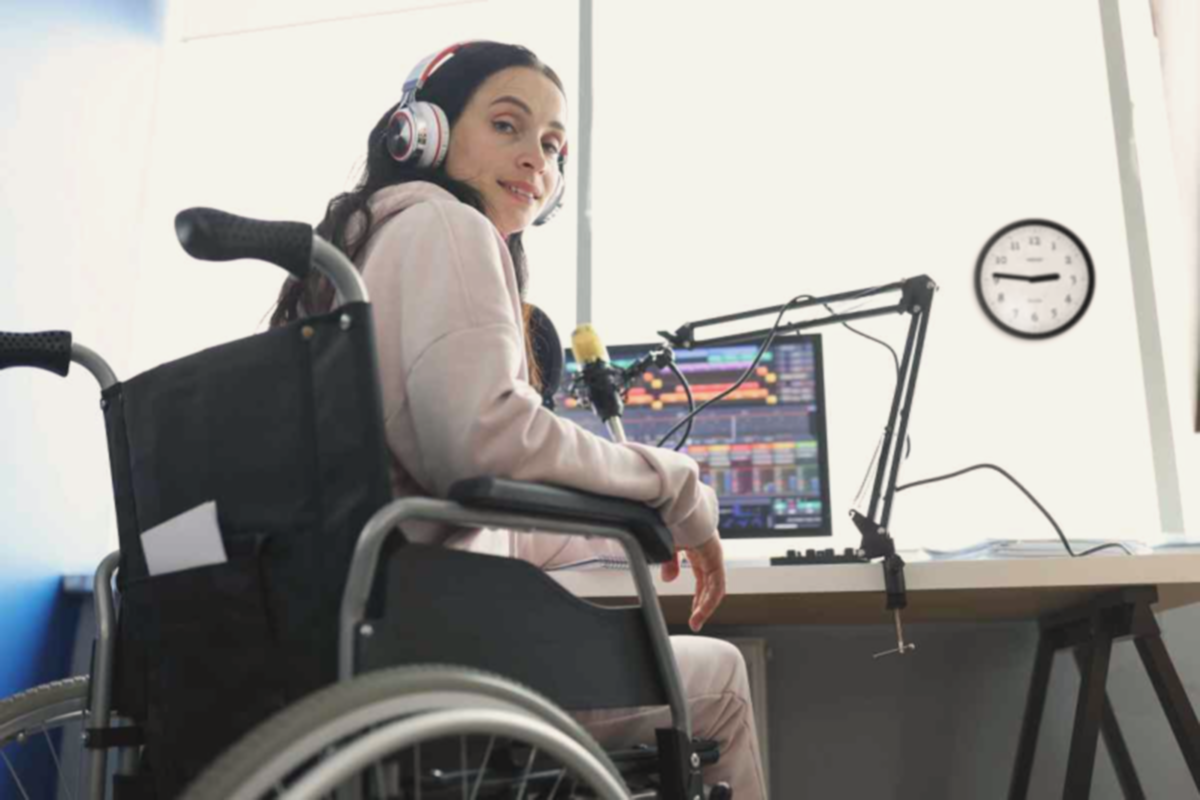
{"hour": 2, "minute": 46}
